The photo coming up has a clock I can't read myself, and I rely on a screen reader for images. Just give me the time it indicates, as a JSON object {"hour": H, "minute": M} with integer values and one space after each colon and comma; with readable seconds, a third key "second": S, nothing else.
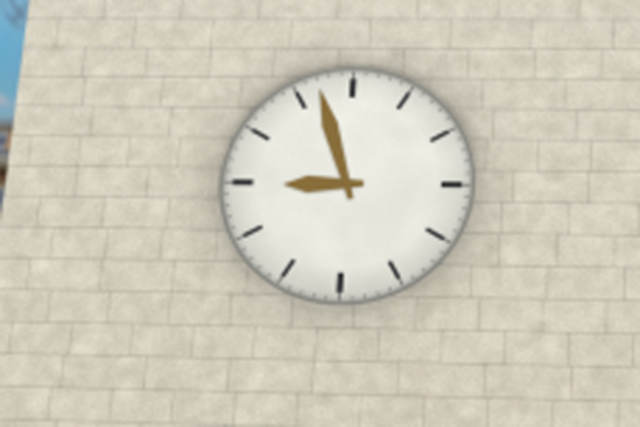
{"hour": 8, "minute": 57}
